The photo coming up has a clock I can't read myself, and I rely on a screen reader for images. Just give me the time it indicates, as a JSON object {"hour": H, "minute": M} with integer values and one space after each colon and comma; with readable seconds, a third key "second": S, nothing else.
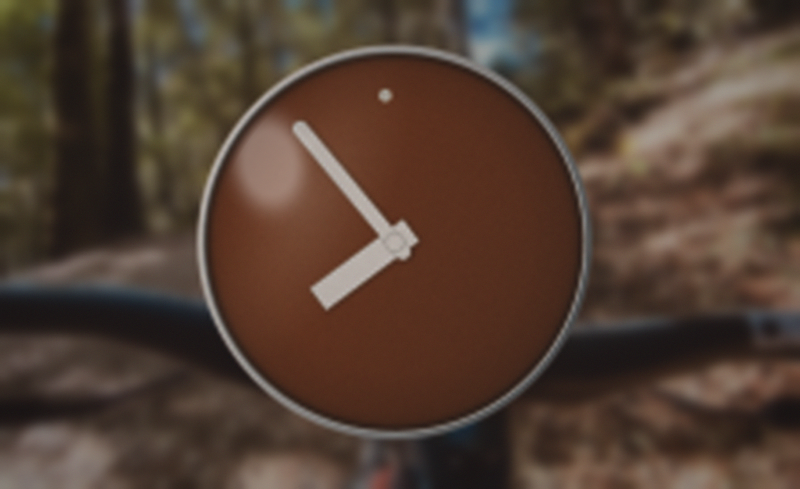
{"hour": 7, "minute": 54}
